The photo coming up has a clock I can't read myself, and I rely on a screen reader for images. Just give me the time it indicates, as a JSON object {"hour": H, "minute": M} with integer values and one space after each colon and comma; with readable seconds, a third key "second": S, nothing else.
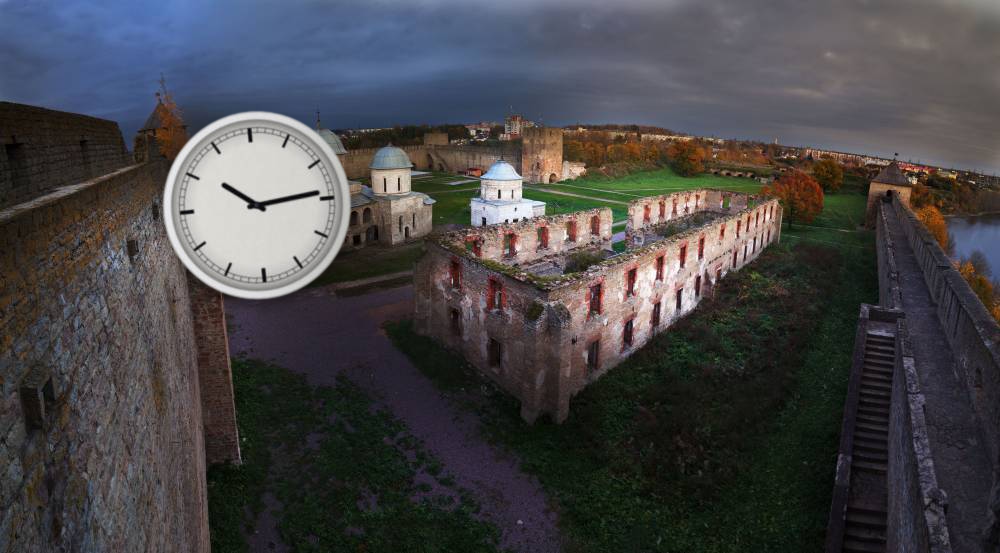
{"hour": 10, "minute": 14}
